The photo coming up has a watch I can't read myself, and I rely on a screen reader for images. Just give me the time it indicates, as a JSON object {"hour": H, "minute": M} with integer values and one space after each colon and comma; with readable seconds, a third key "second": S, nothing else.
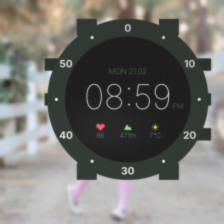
{"hour": 8, "minute": 59}
